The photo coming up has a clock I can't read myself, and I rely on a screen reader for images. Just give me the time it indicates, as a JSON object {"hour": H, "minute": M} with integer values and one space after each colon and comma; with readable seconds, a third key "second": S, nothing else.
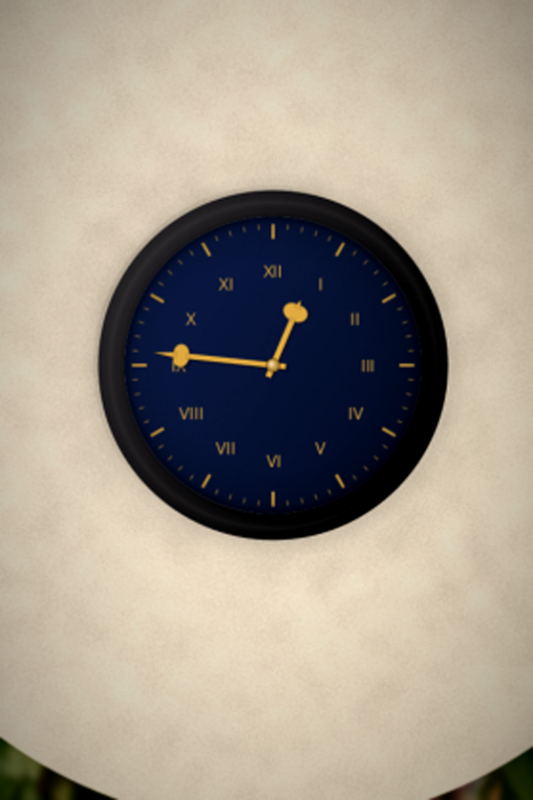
{"hour": 12, "minute": 46}
